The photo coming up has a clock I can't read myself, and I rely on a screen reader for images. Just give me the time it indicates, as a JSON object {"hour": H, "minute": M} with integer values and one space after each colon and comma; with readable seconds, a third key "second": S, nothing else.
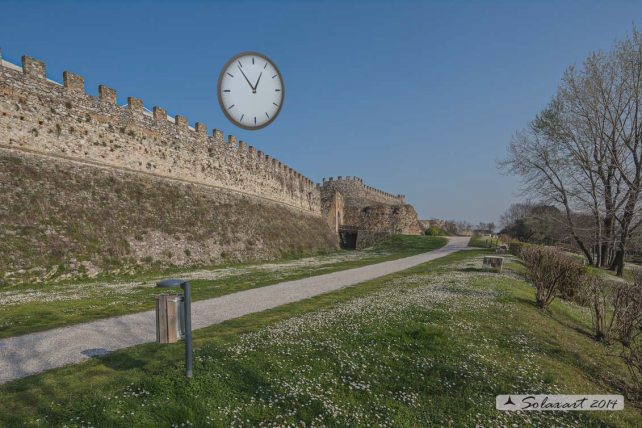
{"hour": 12, "minute": 54}
